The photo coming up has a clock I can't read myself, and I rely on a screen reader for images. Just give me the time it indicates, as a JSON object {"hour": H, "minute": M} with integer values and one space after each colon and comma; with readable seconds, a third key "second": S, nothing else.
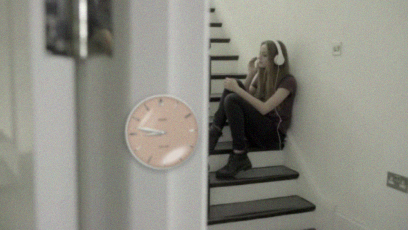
{"hour": 8, "minute": 47}
